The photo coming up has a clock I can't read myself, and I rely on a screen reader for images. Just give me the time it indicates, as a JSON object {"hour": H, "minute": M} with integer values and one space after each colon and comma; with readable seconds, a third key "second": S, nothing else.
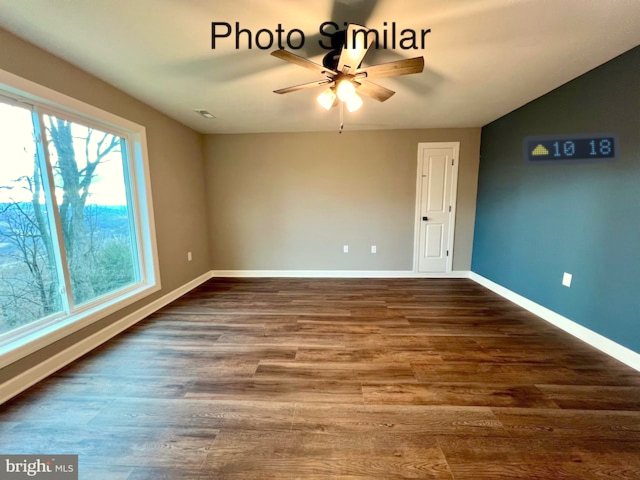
{"hour": 10, "minute": 18}
